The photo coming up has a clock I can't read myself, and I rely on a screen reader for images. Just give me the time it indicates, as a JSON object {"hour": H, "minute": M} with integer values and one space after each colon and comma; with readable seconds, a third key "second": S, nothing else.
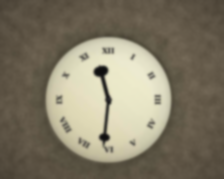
{"hour": 11, "minute": 31}
